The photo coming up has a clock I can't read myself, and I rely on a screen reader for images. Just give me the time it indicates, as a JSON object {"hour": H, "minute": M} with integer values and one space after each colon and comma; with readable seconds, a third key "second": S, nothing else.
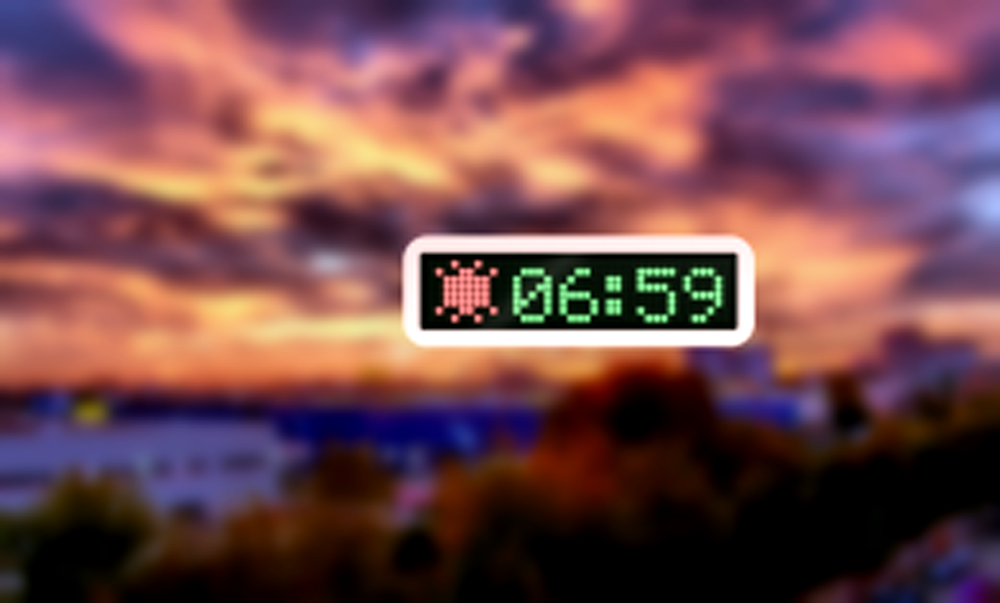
{"hour": 6, "minute": 59}
